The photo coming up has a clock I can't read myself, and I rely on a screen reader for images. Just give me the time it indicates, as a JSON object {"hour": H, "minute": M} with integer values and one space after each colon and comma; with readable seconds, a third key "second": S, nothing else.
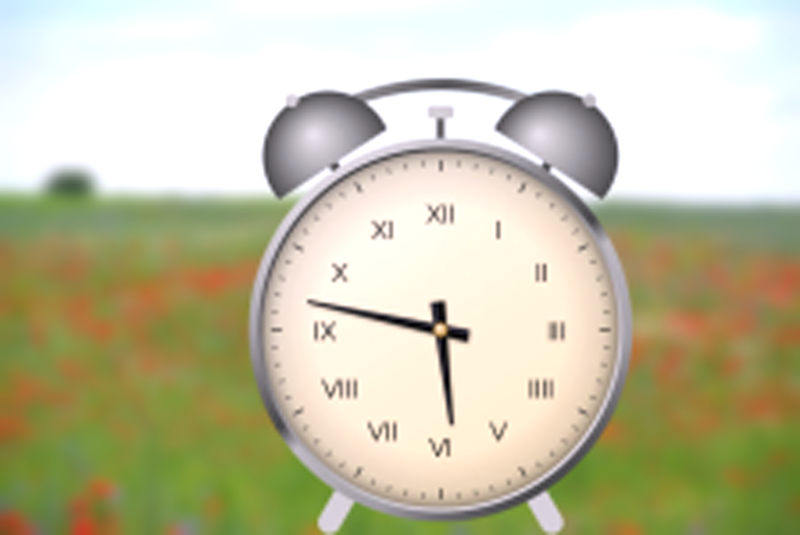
{"hour": 5, "minute": 47}
